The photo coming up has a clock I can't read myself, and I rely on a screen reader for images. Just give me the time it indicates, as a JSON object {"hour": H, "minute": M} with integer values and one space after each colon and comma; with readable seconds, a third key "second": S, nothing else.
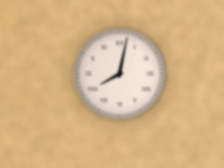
{"hour": 8, "minute": 2}
